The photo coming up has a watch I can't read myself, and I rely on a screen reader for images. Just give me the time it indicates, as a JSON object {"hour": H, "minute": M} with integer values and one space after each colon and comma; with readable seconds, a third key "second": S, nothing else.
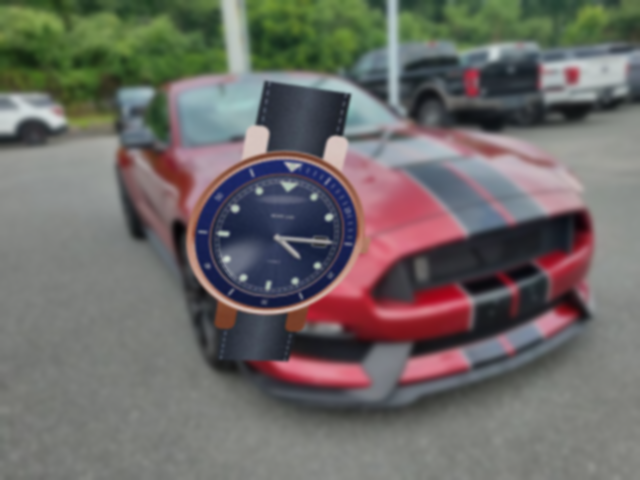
{"hour": 4, "minute": 15}
